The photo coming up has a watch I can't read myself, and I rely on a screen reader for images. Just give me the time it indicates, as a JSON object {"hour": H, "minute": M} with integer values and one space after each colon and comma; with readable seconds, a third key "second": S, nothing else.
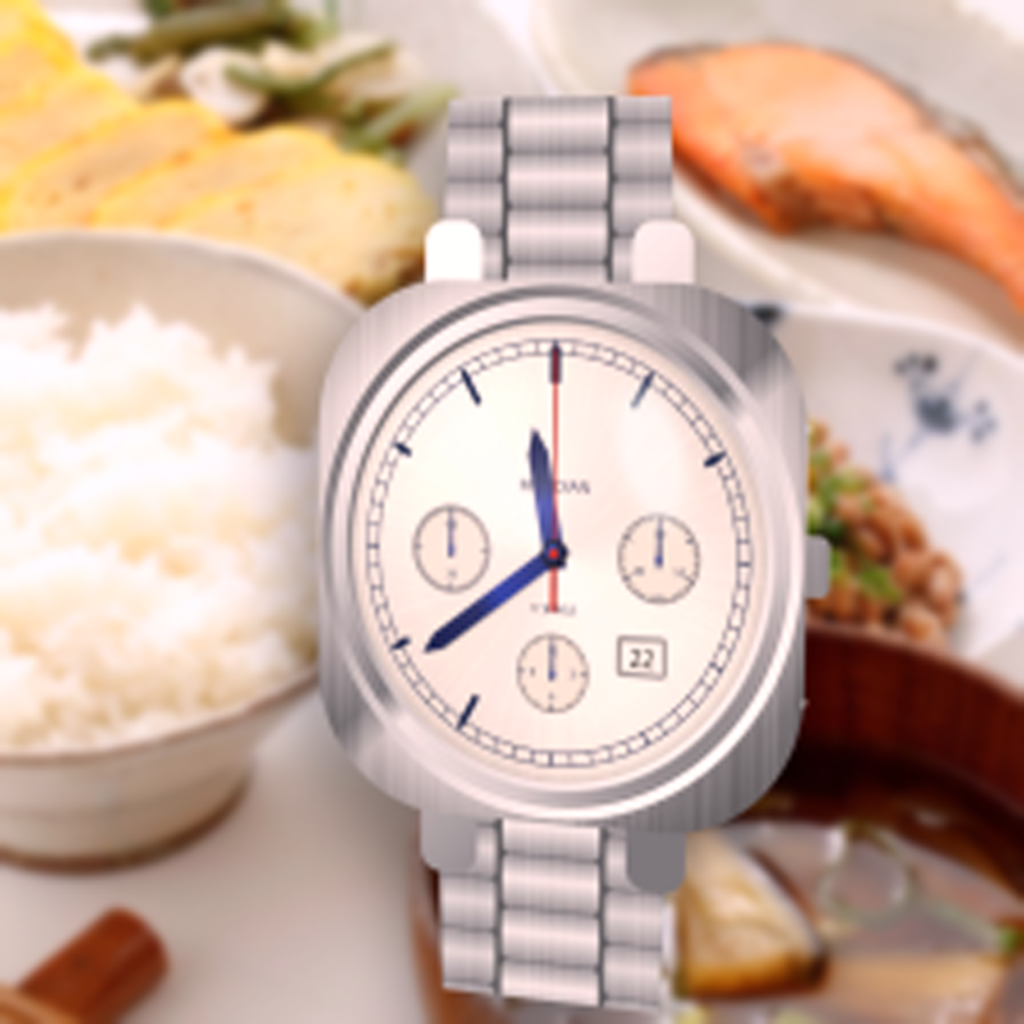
{"hour": 11, "minute": 39}
